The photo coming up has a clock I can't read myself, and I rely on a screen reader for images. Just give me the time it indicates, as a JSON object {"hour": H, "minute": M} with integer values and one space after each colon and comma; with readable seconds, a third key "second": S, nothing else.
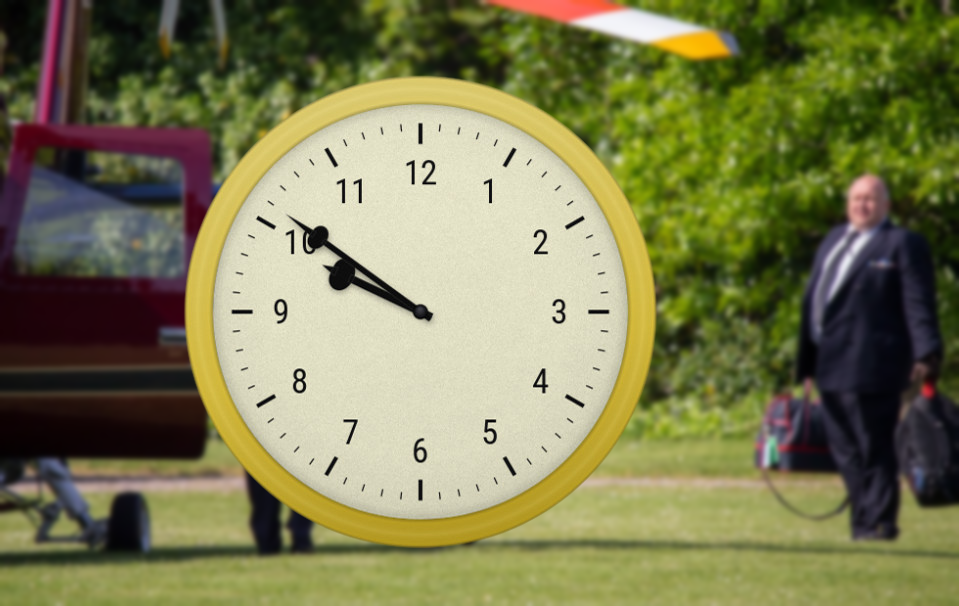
{"hour": 9, "minute": 51}
